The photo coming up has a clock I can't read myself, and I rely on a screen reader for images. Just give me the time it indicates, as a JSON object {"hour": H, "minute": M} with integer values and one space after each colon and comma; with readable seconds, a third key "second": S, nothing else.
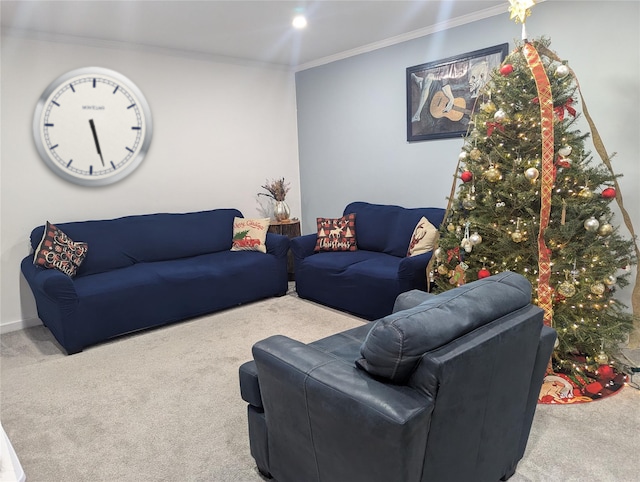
{"hour": 5, "minute": 27}
